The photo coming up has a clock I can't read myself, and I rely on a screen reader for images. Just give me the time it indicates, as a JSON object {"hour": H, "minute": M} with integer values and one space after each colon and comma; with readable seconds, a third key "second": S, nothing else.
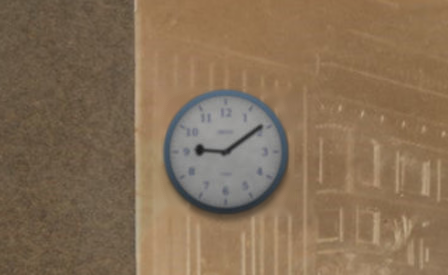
{"hour": 9, "minute": 9}
